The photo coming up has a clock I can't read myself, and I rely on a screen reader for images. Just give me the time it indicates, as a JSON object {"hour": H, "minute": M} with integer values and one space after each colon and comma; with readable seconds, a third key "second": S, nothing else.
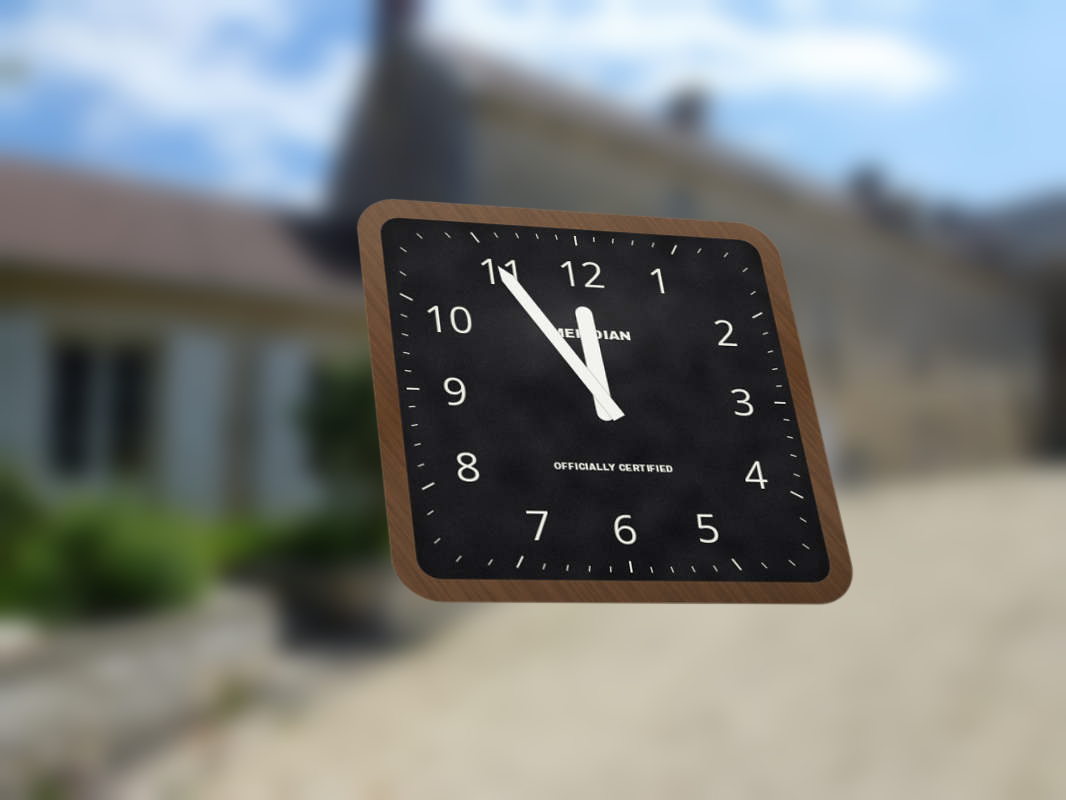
{"hour": 11, "minute": 55}
